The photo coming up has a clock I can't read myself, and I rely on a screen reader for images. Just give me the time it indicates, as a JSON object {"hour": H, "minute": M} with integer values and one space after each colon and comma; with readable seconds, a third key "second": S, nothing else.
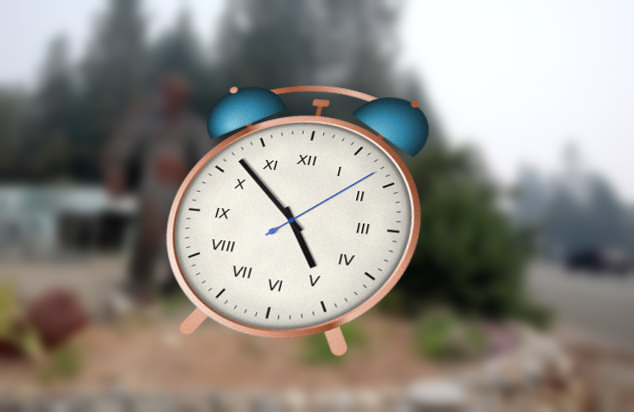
{"hour": 4, "minute": 52, "second": 8}
